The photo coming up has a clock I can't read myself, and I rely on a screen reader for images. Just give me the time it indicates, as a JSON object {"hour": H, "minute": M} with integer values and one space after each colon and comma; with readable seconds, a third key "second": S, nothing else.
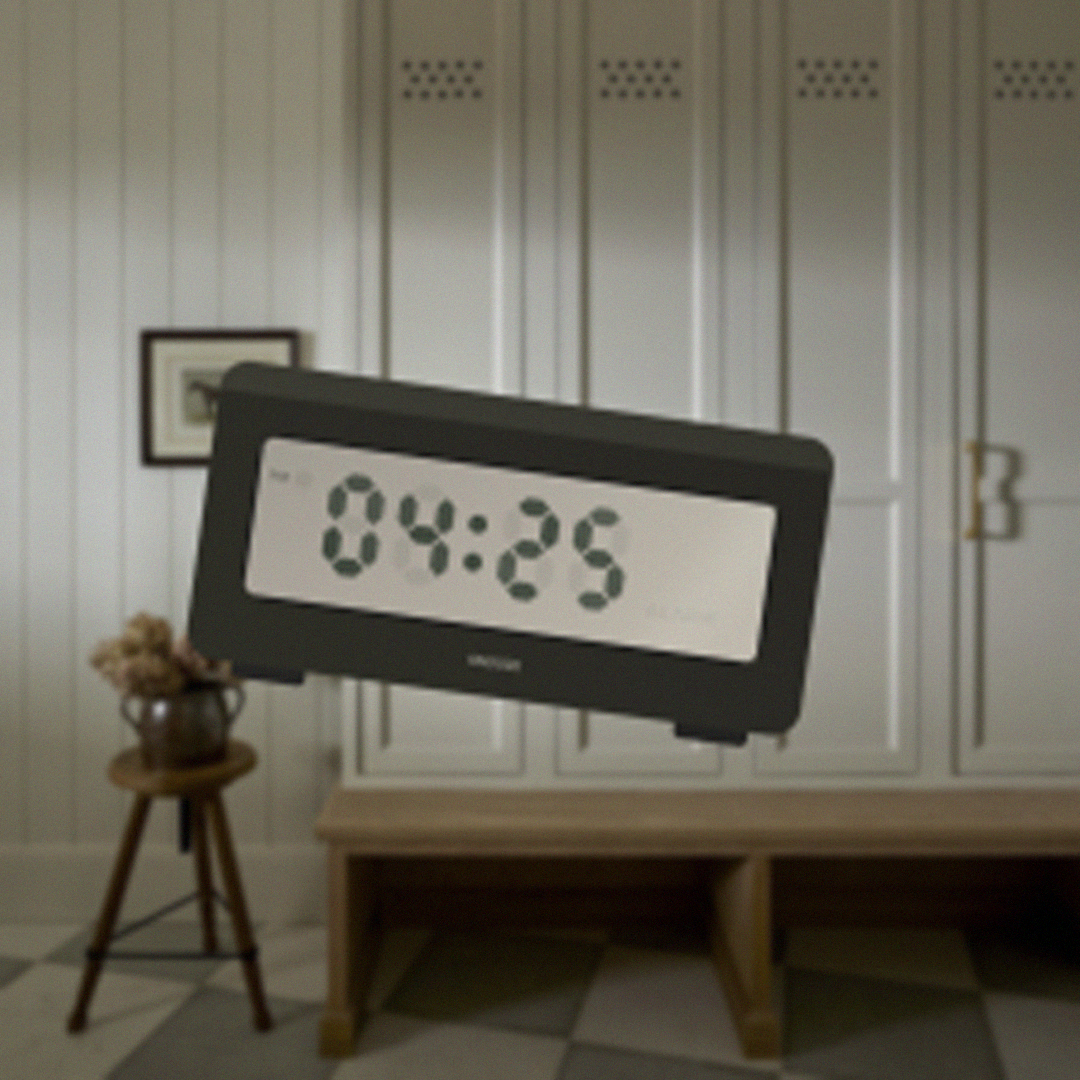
{"hour": 4, "minute": 25}
